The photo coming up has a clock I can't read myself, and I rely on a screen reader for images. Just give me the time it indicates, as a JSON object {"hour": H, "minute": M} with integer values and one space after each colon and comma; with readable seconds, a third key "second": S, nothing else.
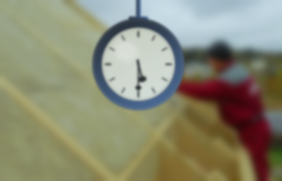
{"hour": 5, "minute": 30}
